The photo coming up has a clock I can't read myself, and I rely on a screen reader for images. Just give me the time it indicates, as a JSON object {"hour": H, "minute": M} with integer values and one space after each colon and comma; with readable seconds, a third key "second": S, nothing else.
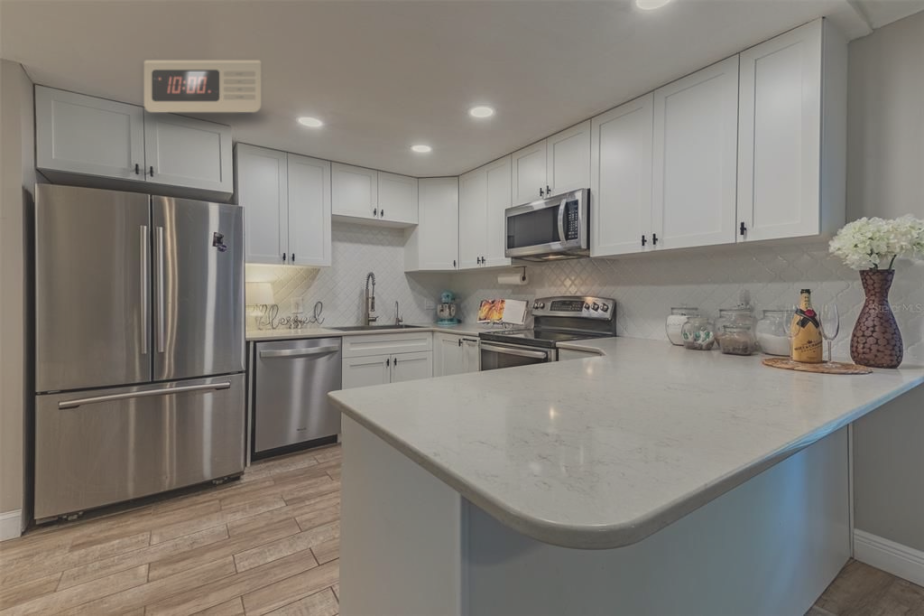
{"hour": 10, "minute": 0}
